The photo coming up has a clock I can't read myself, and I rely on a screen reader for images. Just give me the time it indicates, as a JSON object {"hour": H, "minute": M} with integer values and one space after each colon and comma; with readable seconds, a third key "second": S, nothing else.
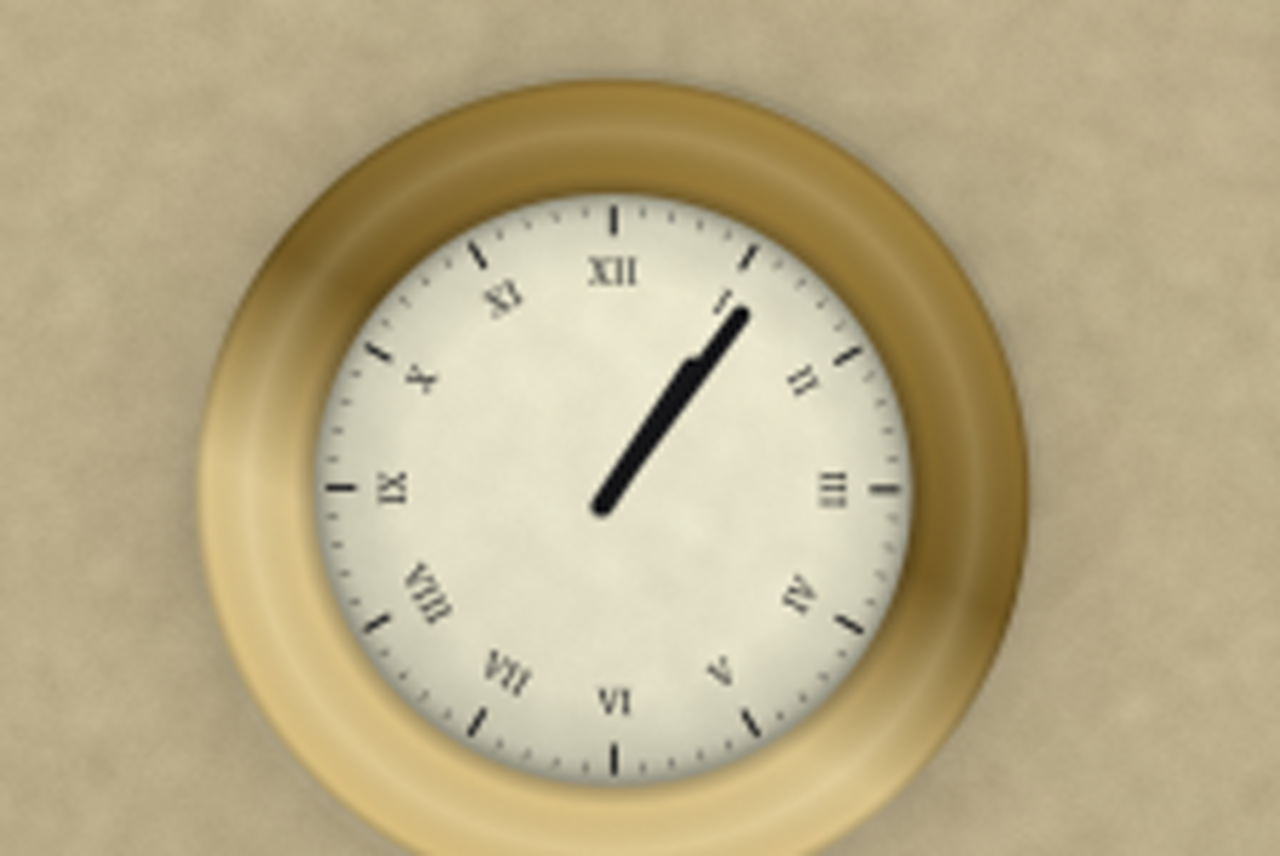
{"hour": 1, "minute": 6}
